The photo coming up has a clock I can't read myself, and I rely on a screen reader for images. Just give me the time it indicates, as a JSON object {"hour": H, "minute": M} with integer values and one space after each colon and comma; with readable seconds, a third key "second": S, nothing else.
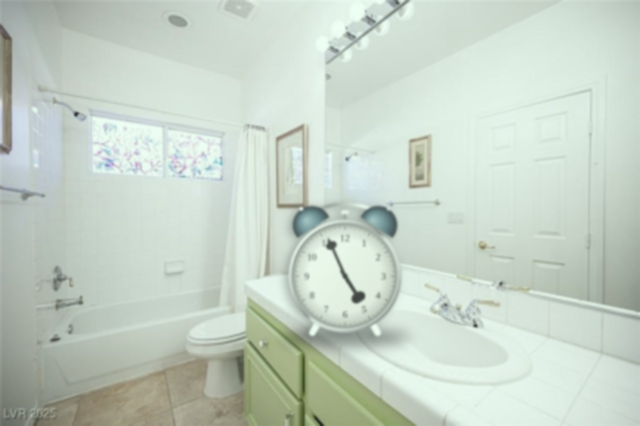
{"hour": 4, "minute": 56}
